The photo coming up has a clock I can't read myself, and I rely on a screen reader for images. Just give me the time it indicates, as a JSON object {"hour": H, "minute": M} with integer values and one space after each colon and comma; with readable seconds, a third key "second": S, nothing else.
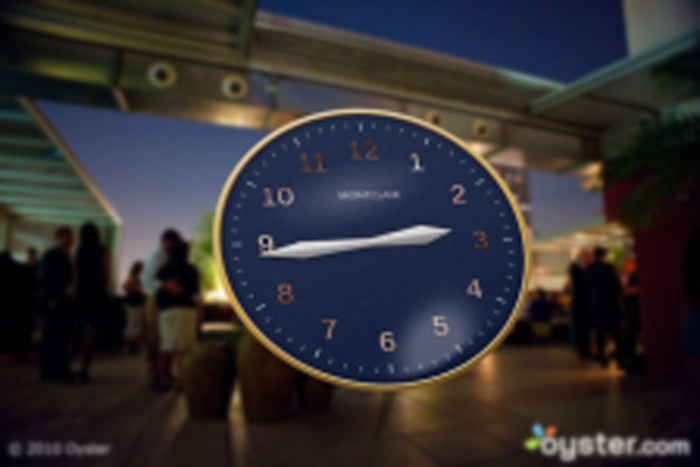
{"hour": 2, "minute": 44}
